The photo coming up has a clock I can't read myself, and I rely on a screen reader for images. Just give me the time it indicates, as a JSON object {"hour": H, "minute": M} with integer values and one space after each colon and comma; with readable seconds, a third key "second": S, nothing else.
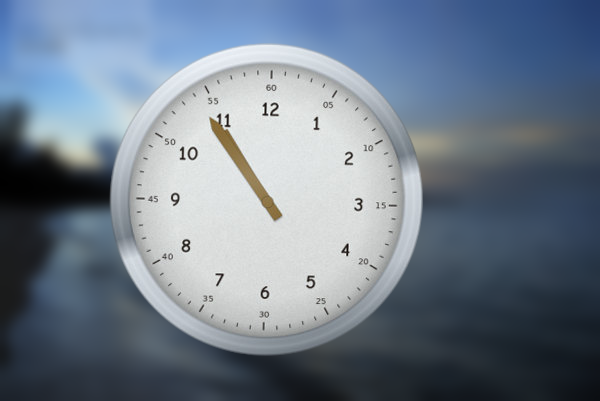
{"hour": 10, "minute": 54}
